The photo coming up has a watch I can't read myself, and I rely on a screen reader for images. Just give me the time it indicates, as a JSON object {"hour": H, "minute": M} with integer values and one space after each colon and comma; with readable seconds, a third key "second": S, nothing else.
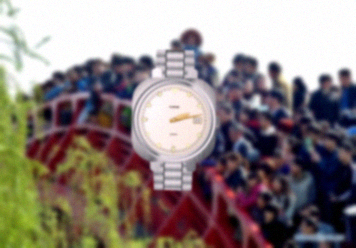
{"hour": 2, "minute": 13}
